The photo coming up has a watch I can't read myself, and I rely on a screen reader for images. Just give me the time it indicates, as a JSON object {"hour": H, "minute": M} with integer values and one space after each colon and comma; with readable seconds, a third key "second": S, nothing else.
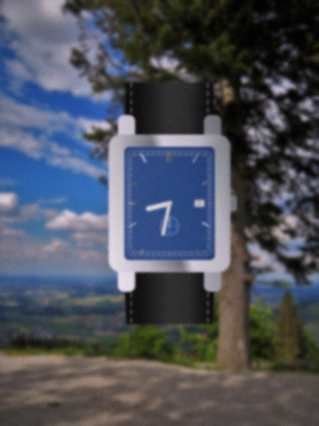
{"hour": 8, "minute": 32}
